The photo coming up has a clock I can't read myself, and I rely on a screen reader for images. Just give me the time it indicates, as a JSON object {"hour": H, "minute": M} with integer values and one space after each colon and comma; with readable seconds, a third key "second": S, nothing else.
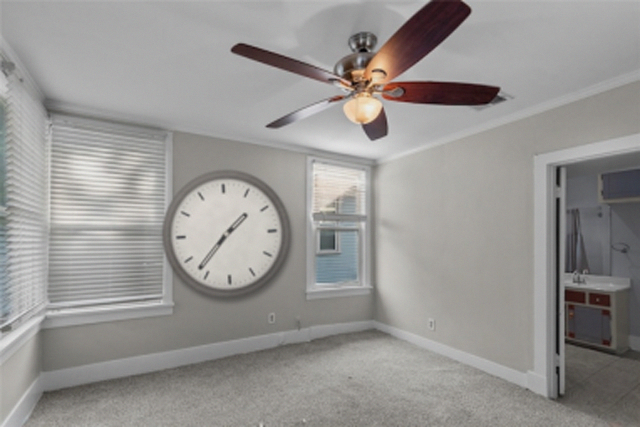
{"hour": 1, "minute": 37}
